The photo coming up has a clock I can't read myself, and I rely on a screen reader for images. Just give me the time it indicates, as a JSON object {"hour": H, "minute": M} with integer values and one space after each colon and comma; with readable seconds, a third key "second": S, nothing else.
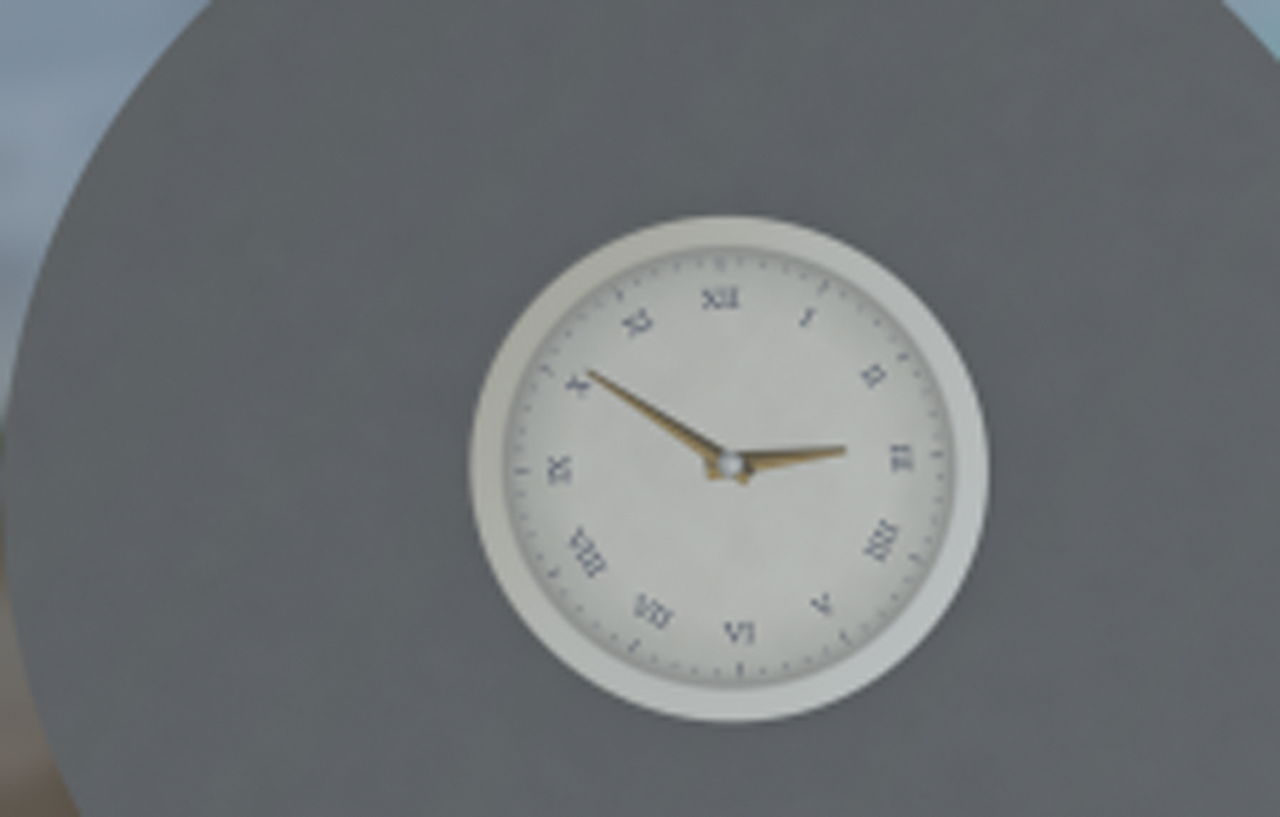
{"hour": 2, "minute": 51}
